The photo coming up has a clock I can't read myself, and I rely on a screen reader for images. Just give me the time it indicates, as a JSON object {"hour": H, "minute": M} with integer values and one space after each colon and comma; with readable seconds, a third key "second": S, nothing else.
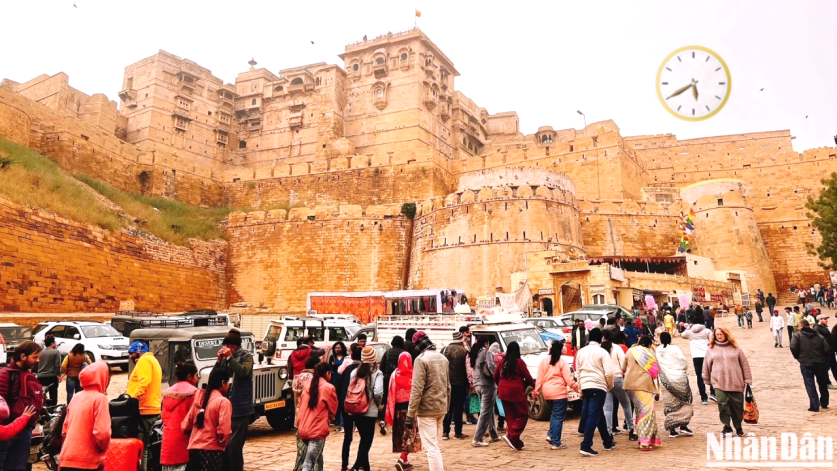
{"hour": 5, "minute": 40}
